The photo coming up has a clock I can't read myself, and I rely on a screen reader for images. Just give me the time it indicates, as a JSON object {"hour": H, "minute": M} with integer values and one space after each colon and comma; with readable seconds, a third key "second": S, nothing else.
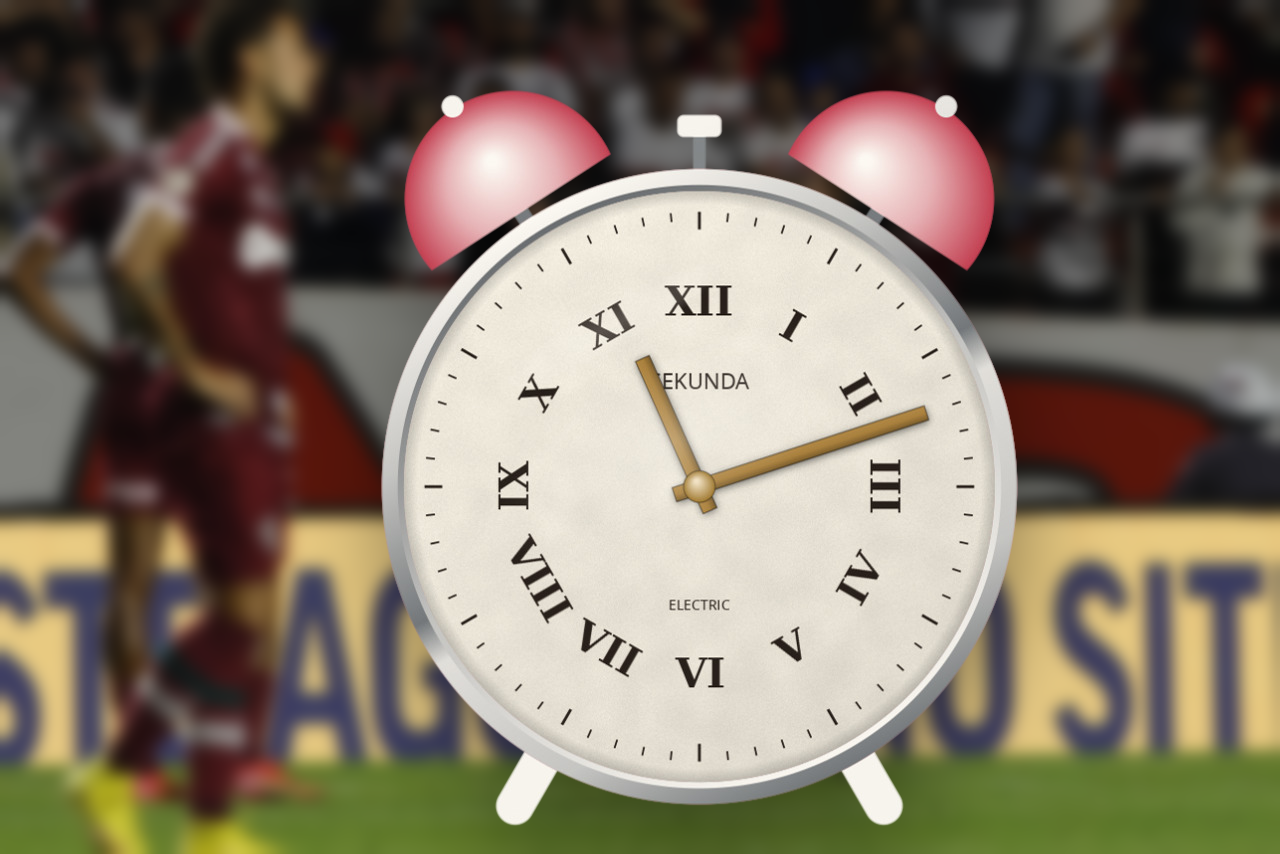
{"hour": 11, "minute": 12}
